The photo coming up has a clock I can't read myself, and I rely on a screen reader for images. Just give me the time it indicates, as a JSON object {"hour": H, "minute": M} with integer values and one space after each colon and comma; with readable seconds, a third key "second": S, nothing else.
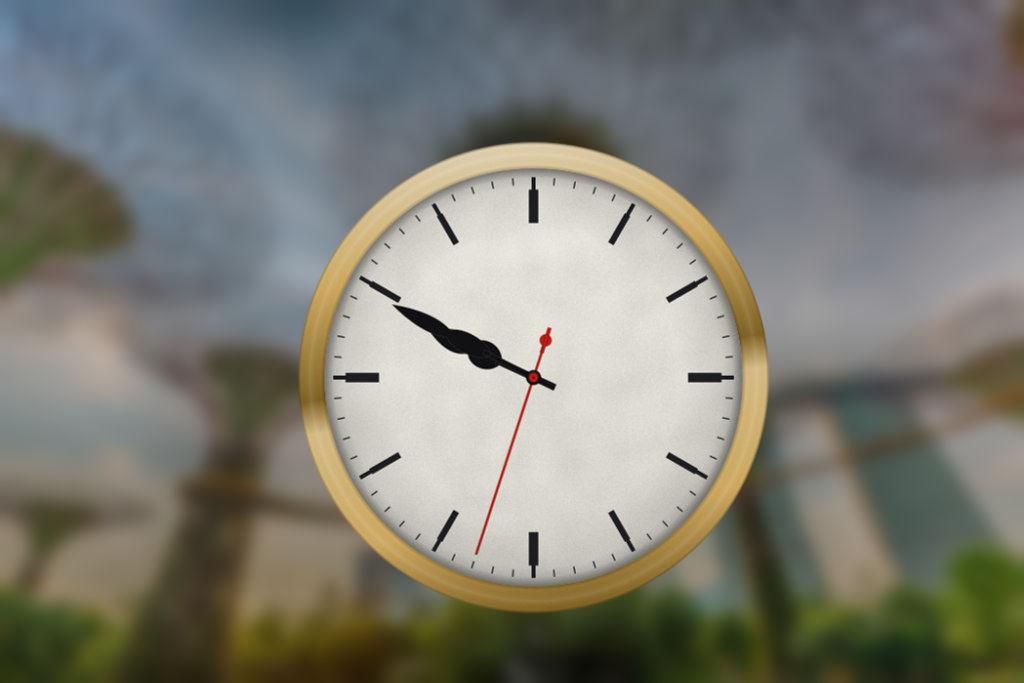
{"hour": 9, "minute": 49, "second": 33}
